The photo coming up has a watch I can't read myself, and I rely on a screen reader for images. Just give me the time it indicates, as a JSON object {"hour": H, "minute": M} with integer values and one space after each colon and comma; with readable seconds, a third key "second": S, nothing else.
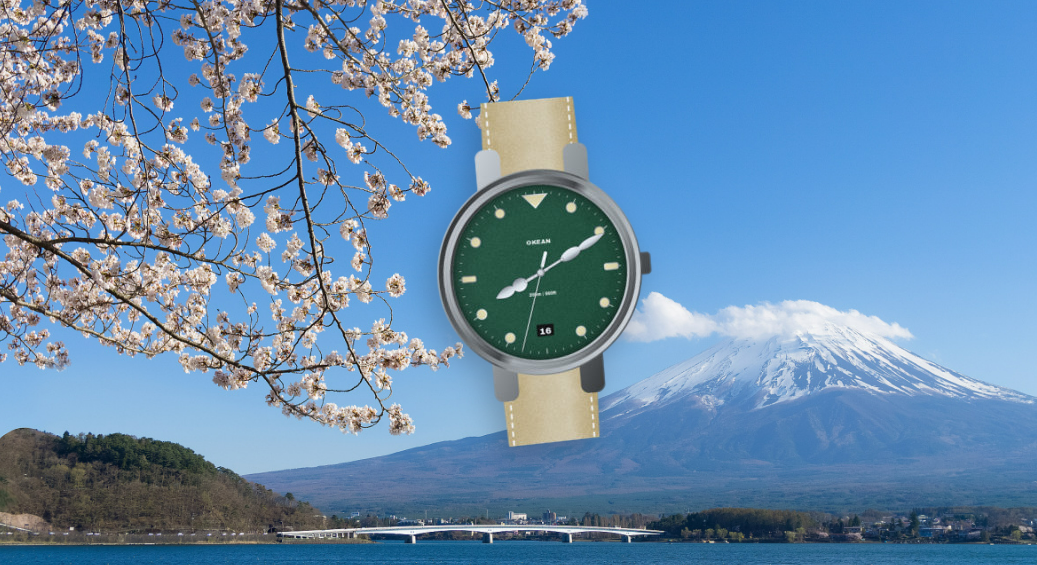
{"hour": 8, "minute": 10, "second": 33}
